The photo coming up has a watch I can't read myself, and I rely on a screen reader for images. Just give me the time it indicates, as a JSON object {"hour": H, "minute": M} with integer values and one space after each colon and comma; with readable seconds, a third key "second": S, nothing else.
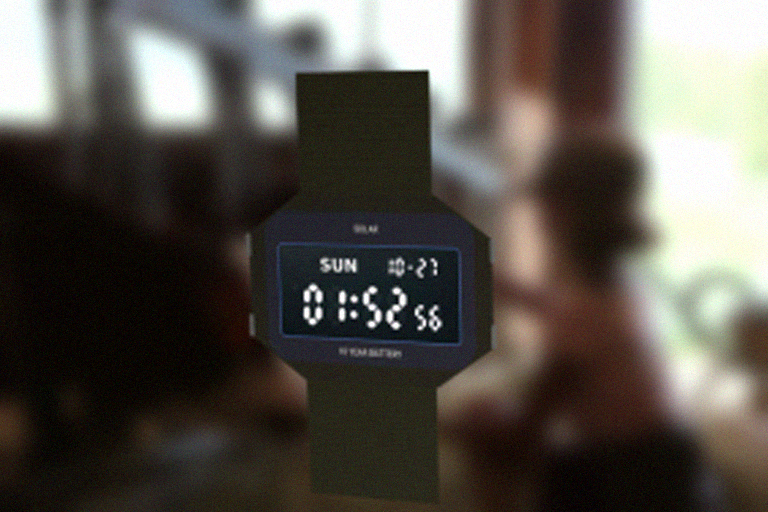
{"hour": 1, "minute": 52, "second": 56}
